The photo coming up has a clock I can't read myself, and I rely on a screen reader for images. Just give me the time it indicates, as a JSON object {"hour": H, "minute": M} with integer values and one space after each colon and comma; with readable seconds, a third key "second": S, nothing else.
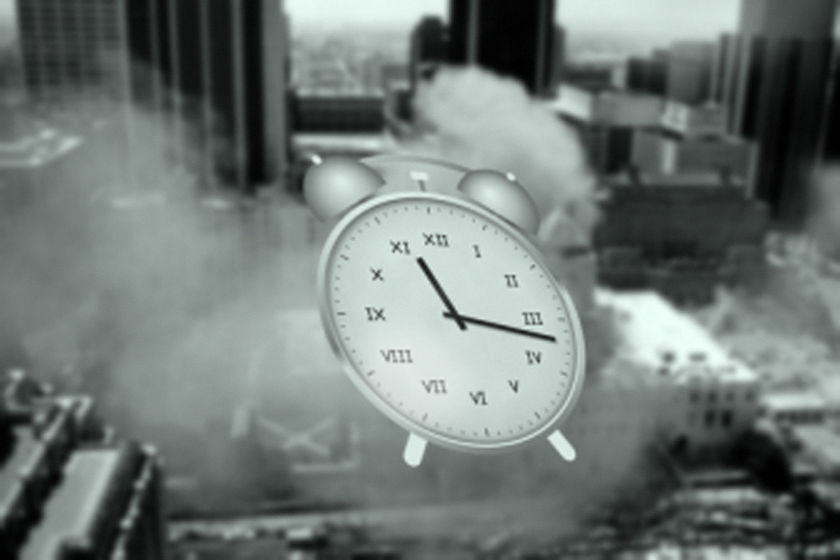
{"hour": 11, "minute": 17}
